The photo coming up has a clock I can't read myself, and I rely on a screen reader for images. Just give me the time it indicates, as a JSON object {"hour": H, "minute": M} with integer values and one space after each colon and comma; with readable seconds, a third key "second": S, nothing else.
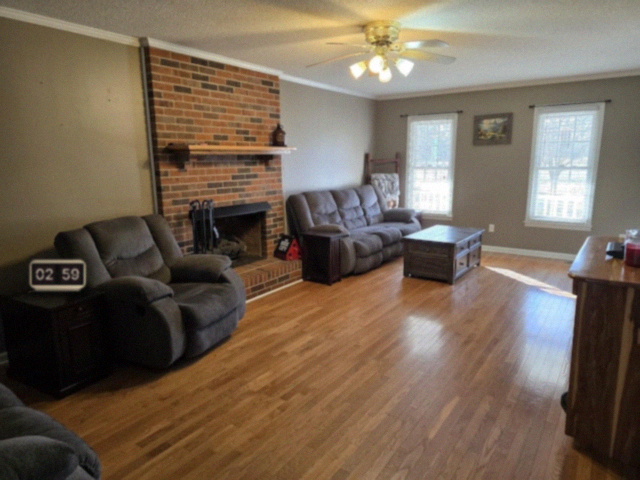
{"hour": 2, "minute": 59}
